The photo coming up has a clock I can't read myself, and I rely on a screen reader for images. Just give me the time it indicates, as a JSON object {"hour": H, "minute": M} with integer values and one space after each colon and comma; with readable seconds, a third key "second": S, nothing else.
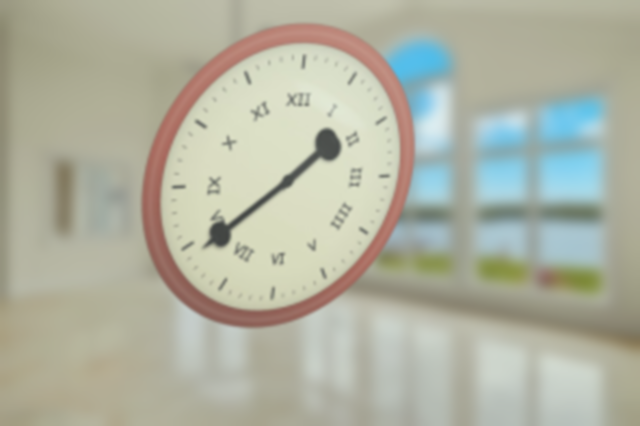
{"hour": 1, "minute": 39}
